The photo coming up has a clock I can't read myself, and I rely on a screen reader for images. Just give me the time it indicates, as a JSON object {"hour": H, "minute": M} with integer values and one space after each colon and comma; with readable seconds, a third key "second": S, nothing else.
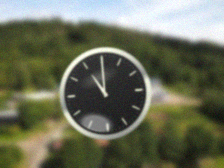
{"hour": 11, "minute": 0}
